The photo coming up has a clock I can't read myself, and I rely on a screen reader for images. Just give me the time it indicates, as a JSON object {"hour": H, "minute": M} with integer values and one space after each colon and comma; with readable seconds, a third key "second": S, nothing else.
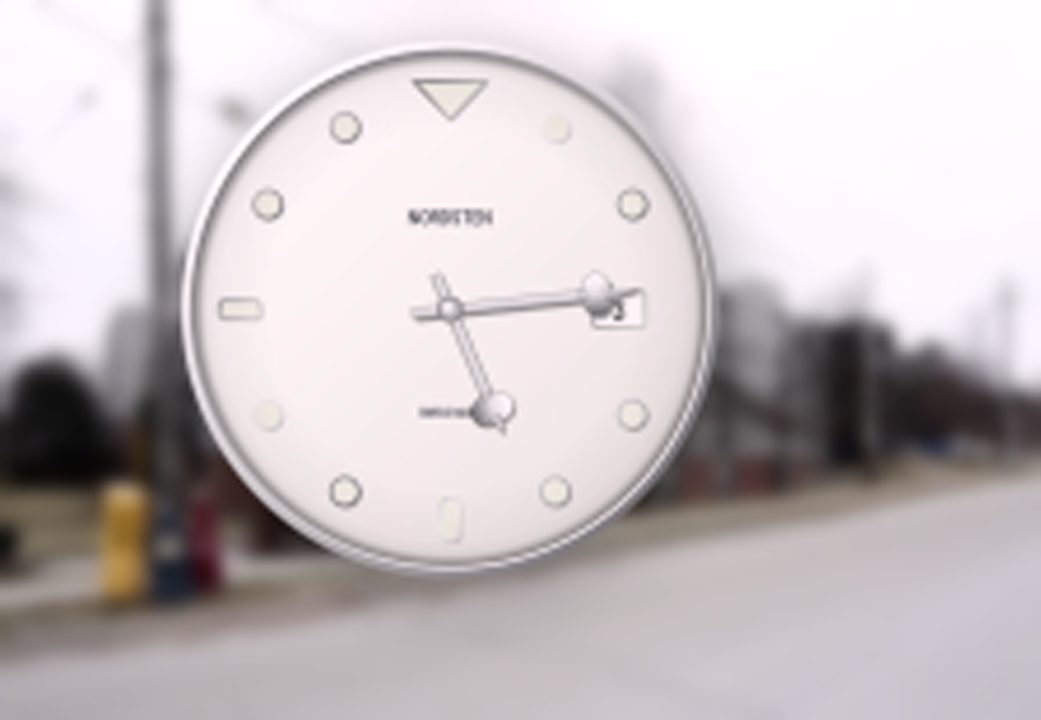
{"hour": 5, "minute": 14}
